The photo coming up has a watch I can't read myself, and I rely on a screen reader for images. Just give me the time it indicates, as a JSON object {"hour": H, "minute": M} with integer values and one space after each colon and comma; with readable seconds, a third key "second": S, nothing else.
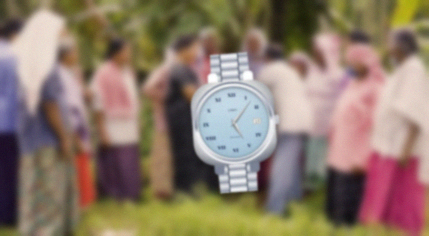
{"hour": 5, "minute": 7}
